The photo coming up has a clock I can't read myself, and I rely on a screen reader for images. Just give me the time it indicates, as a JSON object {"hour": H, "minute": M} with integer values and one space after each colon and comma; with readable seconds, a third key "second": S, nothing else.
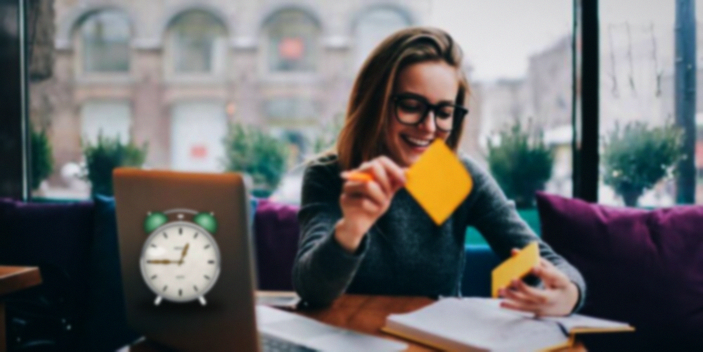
{"hour": 12, "minute": 45}
